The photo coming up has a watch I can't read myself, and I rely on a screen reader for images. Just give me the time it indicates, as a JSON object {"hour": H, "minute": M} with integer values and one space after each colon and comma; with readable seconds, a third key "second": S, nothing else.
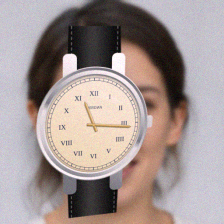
{"hour": 11, "minute": 16}
